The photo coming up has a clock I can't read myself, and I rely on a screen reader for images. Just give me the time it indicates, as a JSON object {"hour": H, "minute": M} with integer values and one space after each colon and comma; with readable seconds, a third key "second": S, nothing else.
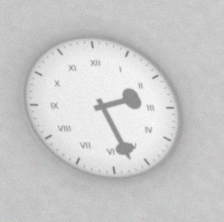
{"hour": 2, "minute": 27}
